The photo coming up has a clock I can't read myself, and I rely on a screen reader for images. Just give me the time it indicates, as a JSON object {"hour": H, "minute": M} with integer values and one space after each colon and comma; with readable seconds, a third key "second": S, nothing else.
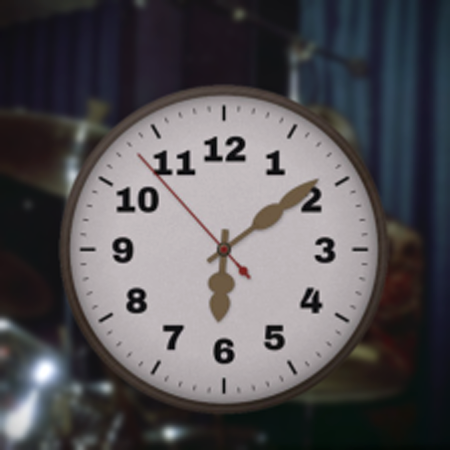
{"hour": 6, "minute": 8, "second": 53}
